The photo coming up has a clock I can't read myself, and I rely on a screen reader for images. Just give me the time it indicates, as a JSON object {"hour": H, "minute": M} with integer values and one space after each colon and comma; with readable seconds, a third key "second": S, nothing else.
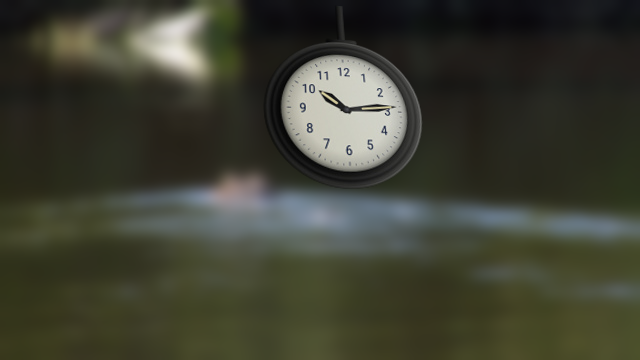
{"hour": 10, "minute": 14}
